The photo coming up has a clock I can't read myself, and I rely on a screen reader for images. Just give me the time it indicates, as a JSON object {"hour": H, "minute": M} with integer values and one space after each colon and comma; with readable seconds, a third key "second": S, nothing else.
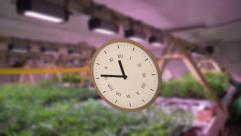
{"hour": 11, "minute": 46}
